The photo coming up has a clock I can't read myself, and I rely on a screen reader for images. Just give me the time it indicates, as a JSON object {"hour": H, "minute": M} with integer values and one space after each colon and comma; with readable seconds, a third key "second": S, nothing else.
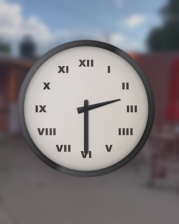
{"hour": 2, "minute": 30}
